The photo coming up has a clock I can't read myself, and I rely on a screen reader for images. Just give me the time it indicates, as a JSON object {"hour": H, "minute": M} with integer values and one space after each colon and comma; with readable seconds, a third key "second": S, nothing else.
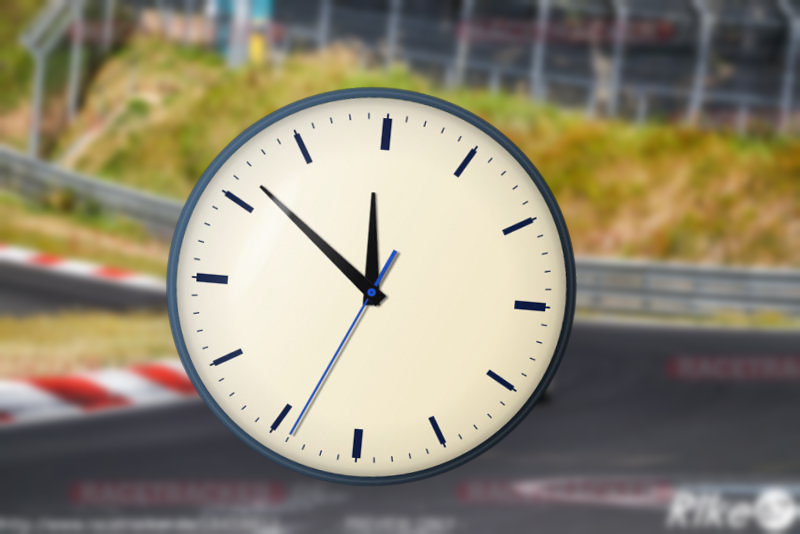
{"hour": 11, "minute": 51, "second": 34}
